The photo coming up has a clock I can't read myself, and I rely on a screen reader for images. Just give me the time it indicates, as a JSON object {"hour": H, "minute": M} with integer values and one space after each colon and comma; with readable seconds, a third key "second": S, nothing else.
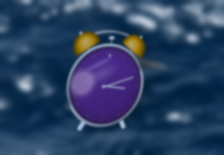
{"hour": 3, "minute": 12}
